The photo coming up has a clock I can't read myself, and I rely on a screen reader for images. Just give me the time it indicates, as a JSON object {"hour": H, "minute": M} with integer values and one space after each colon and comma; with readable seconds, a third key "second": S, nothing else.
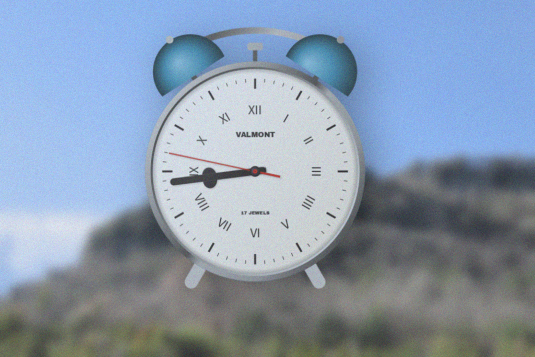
{"hour": 8, "minute": 43, "second": 47}
